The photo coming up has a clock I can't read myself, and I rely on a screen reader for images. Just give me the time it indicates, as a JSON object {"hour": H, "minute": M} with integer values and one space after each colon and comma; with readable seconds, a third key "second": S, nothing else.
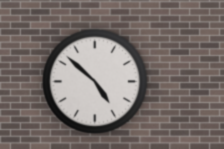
{"hour": 4, "minute": 52}
